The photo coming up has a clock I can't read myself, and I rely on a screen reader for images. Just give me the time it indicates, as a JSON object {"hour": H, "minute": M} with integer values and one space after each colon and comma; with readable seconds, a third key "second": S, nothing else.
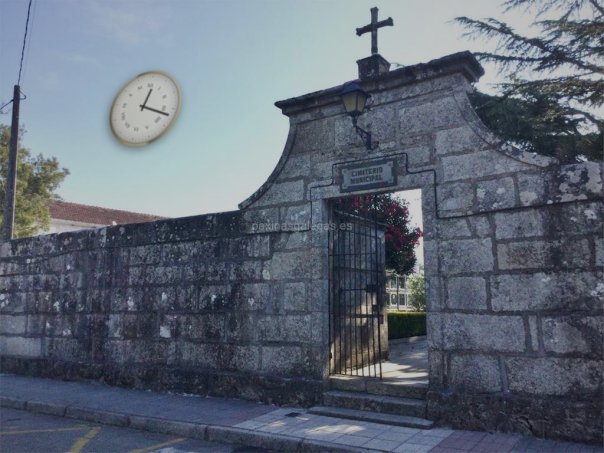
{"hour": 12, "minute": 17}
